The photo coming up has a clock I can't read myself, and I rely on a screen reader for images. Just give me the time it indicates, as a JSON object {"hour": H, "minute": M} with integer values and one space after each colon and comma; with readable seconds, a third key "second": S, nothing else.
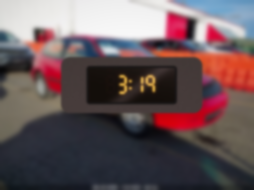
{"hour": 3, "minute": 19}
